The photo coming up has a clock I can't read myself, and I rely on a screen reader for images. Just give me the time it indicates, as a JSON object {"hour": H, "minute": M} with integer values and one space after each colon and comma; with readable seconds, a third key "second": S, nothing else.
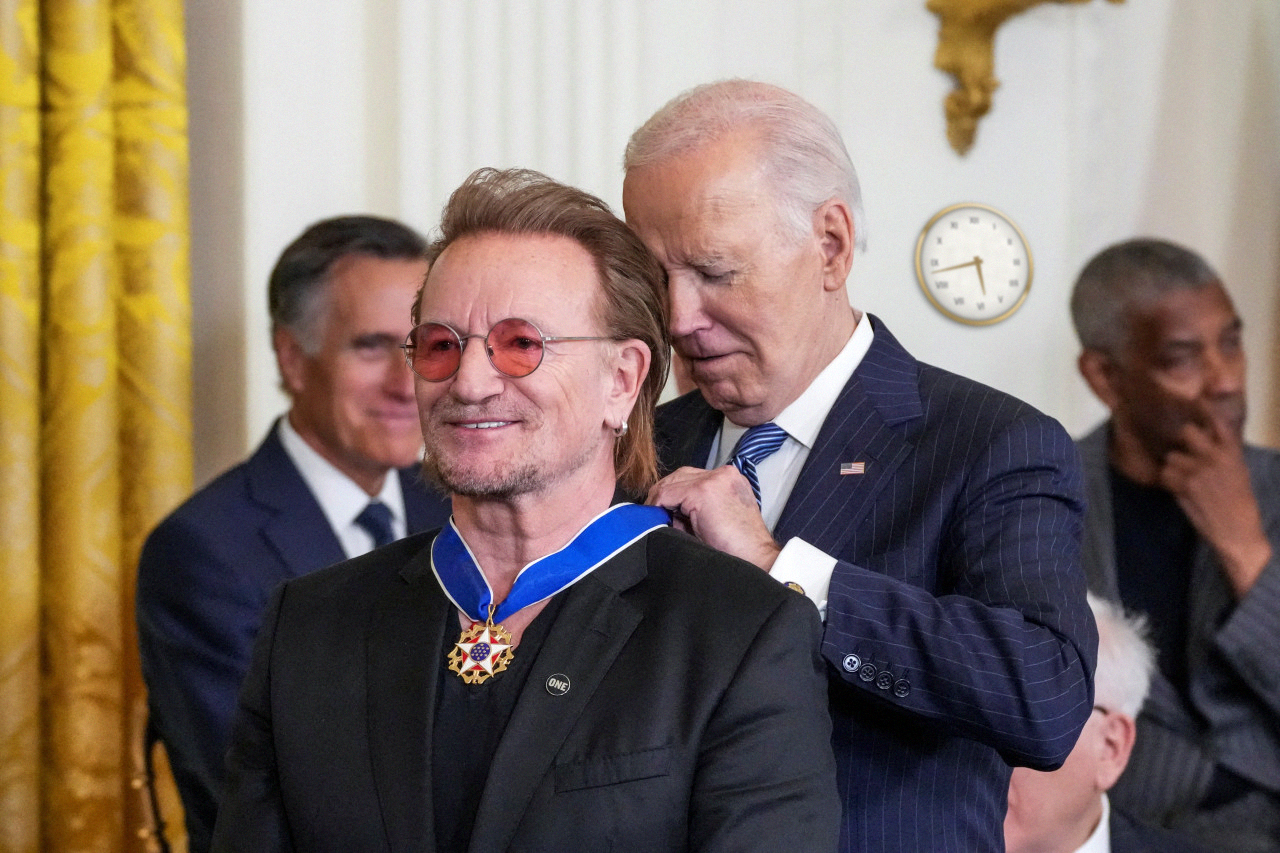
{"hour": 5, "minute": 43}
